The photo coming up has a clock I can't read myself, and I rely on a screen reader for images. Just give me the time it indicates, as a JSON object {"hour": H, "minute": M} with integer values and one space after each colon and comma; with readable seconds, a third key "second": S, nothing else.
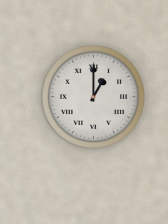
{"hour": 1, "minute": 0}
